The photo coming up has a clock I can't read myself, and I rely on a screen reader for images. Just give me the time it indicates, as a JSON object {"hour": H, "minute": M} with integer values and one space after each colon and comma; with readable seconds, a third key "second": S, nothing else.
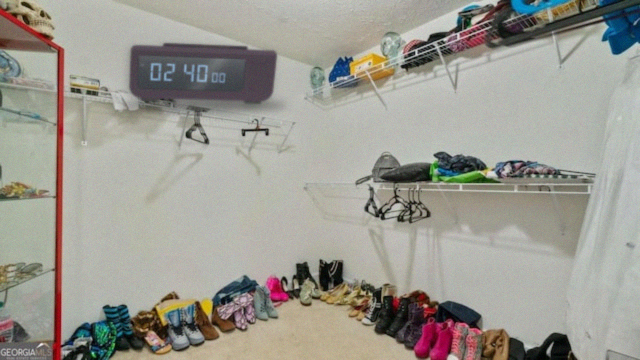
{"hour": 2, "minute": 40}
